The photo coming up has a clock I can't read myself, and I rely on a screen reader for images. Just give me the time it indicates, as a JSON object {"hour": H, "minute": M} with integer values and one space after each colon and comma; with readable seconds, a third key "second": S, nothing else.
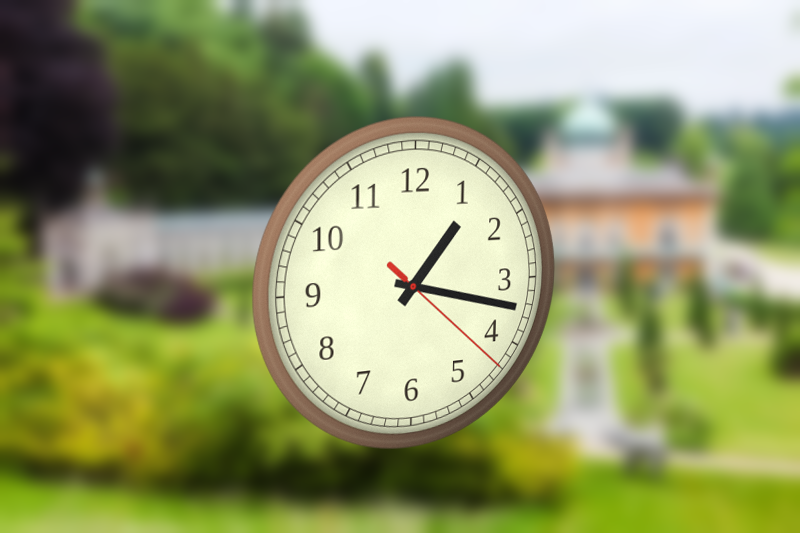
{"hour": 1, "minute": 17, "second": 22}
